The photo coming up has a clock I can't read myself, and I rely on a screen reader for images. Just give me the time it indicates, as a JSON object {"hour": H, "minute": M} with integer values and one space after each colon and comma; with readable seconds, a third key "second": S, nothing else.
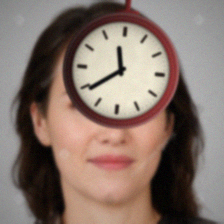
{"hour": 11, "minute": 39}
